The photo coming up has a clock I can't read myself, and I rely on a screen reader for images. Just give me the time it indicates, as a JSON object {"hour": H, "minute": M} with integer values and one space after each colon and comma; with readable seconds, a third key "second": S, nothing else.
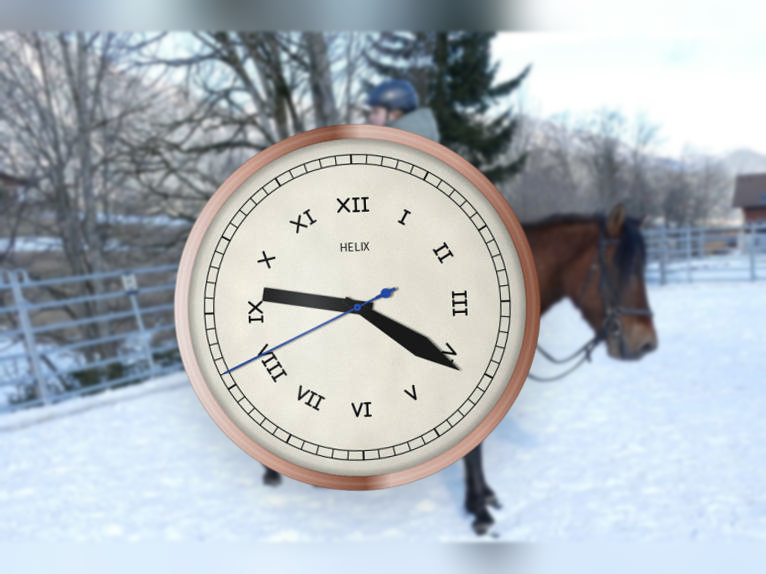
{"hour": 9, "minute": 20, "second": 41}
